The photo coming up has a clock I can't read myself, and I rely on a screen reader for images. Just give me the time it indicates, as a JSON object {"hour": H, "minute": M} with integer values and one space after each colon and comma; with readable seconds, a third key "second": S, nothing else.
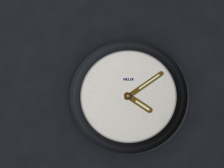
{"hour": 4, "minute": 9}
